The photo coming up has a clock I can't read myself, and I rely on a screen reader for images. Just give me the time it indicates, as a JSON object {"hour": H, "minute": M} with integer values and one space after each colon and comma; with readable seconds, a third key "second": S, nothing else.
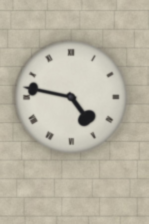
{"hour": 4, "minute": 47}
